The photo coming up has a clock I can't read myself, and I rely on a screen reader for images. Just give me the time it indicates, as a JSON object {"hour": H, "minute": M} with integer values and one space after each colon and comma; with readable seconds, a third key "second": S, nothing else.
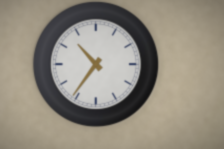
{"hour": 10, "minute": 36}
